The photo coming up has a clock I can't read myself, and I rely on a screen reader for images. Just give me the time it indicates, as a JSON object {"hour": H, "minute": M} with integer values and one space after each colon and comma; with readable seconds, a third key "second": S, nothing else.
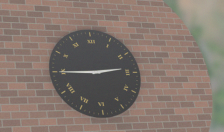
{"hour": 2, "minute": 45}
